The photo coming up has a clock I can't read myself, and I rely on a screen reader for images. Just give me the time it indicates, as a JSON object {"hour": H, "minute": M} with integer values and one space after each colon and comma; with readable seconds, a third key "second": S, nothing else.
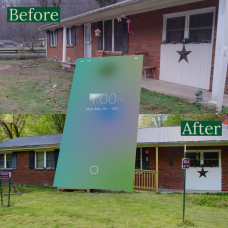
{"hour": 1, "minute": 0}
